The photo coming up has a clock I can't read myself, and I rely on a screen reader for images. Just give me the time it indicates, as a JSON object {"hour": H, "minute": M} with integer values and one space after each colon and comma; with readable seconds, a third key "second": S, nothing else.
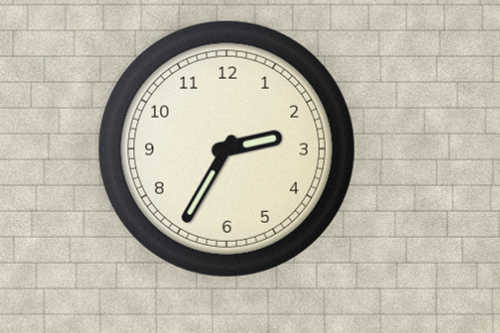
{"hour": 2, "minute": 35}
